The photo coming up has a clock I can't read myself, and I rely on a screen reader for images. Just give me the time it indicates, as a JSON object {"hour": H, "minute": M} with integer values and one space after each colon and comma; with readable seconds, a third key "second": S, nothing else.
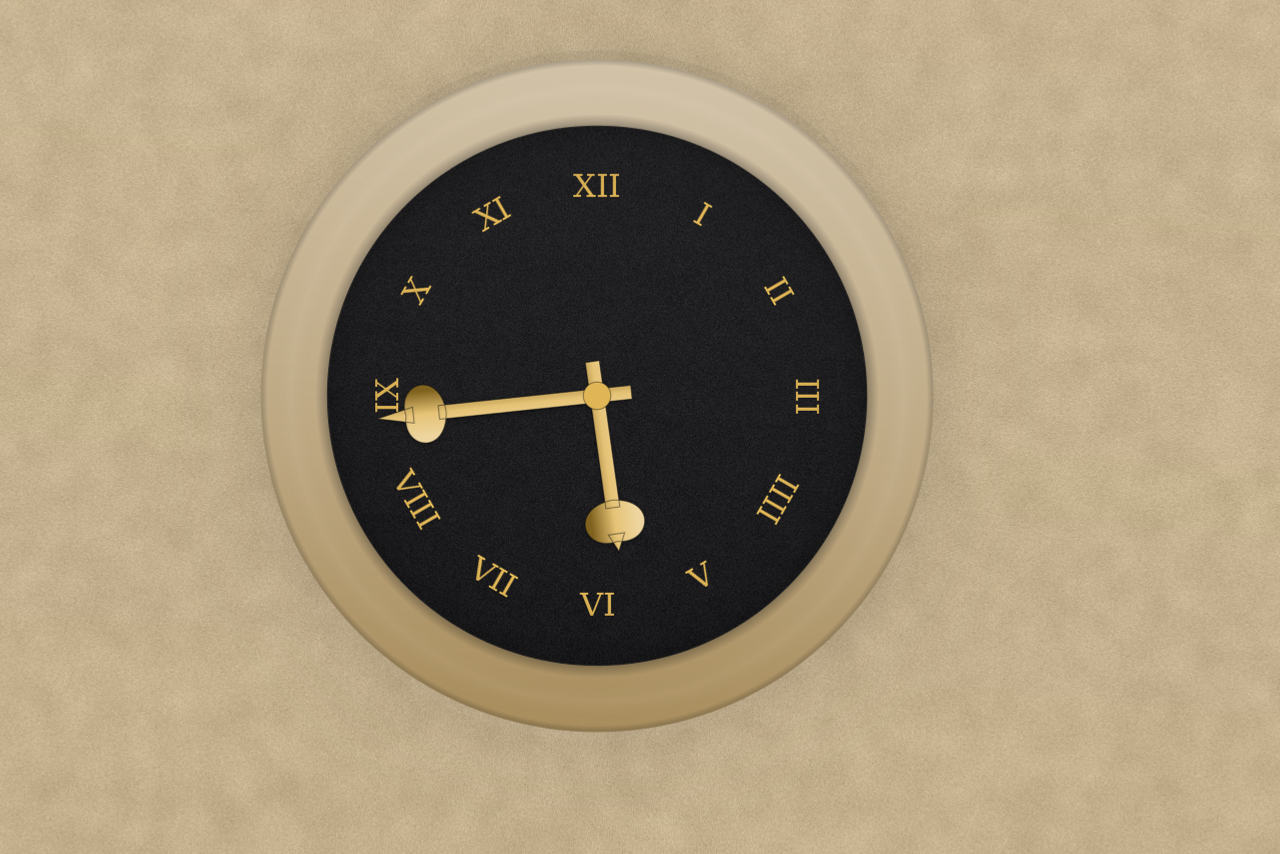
{"hour": 5, "minute": 44}
